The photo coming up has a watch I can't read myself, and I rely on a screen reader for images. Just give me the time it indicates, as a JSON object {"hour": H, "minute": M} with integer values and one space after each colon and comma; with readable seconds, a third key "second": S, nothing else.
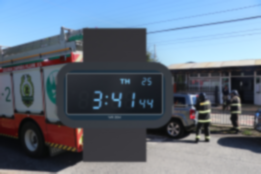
{"hour": 3, "minute": 41}
